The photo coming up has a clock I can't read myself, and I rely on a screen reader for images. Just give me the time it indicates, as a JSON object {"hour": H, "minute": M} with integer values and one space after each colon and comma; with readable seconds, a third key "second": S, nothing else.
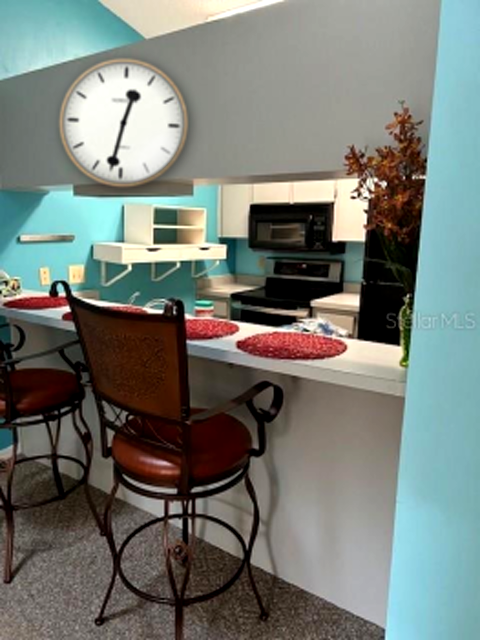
{"hour": 12, "minute": 32}
